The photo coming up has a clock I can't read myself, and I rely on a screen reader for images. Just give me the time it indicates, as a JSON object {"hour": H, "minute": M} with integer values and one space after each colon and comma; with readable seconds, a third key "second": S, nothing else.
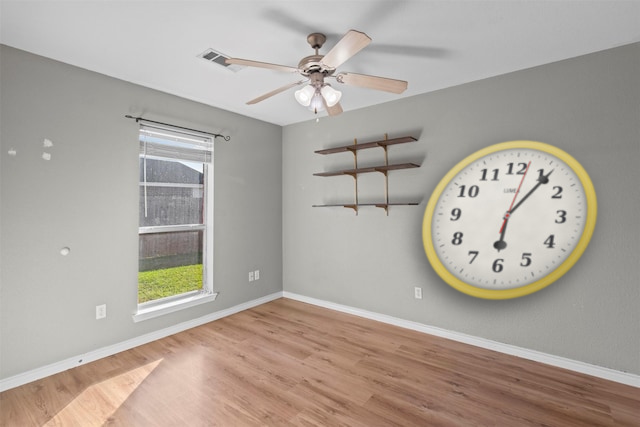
{"hour": 6, "minute": 6, "second": 2}
